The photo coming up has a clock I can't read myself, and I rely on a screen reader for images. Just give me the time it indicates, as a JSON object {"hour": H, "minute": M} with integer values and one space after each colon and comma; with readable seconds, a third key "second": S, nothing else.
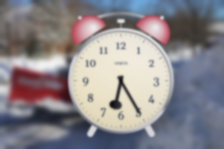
{"hour": 6, "minute": 25}
